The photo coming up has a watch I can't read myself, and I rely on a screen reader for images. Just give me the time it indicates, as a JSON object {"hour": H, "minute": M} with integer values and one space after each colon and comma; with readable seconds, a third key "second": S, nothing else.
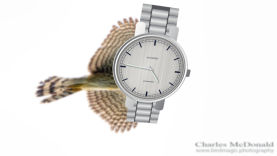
{"hour": 4, "minute": 46}
